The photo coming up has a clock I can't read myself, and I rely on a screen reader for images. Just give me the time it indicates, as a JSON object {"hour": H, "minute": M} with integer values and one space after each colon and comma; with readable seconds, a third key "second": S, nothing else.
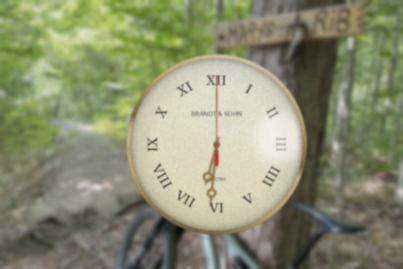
{"hour": 6, "minute": 31, "second": 0}
